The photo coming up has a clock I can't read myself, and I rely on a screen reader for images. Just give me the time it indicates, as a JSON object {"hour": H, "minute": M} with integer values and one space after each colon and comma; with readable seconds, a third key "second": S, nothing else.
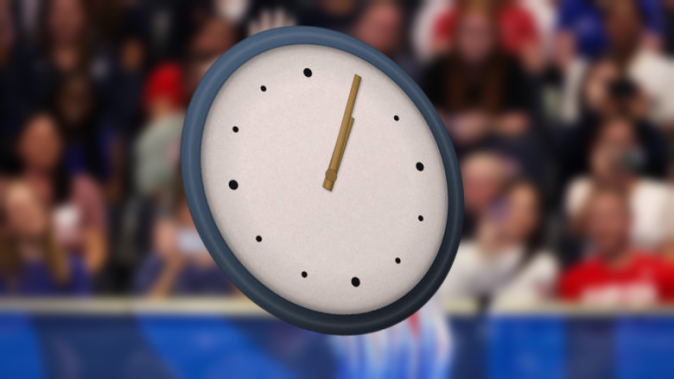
{"hour": 1, "minute": 5}
